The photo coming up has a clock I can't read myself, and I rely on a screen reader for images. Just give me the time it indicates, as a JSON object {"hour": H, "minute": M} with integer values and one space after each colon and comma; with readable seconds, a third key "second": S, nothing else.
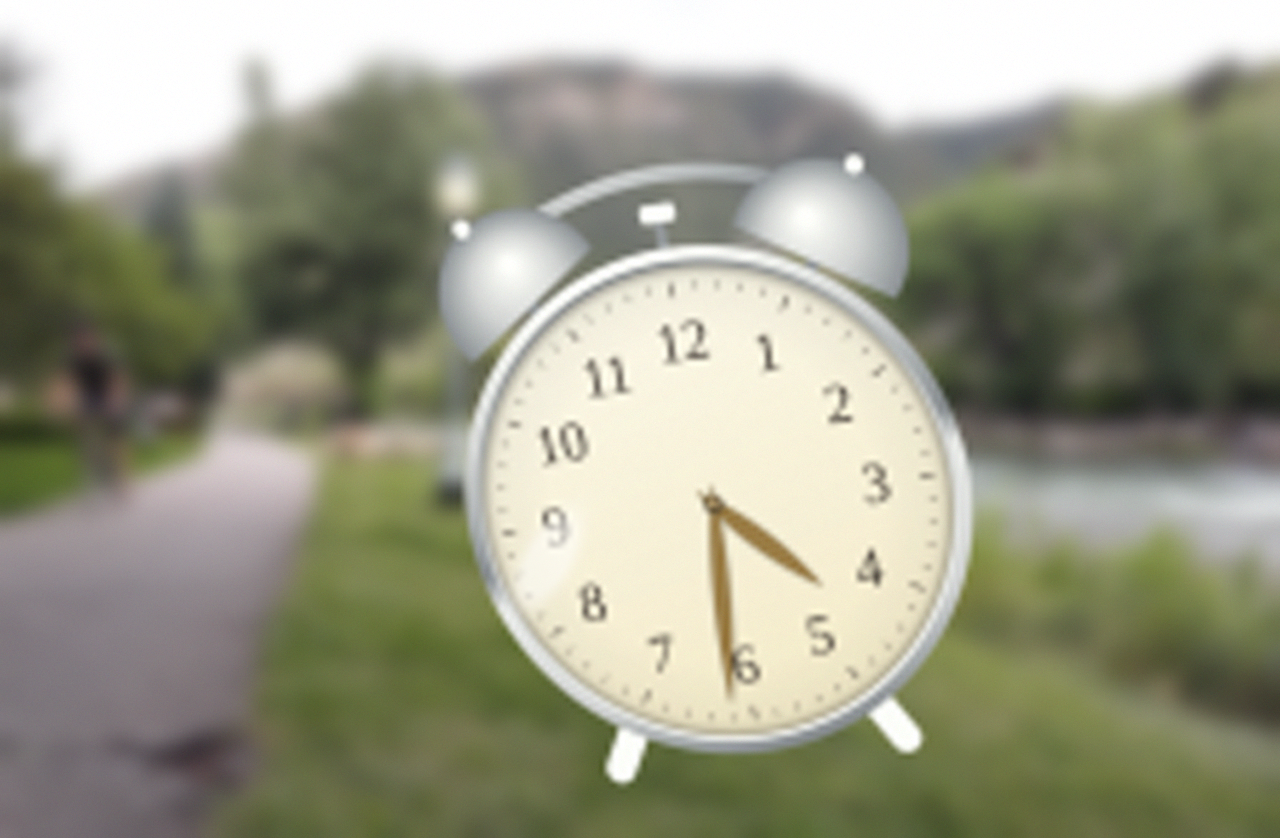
{"hour": 4, "minute": 31}
